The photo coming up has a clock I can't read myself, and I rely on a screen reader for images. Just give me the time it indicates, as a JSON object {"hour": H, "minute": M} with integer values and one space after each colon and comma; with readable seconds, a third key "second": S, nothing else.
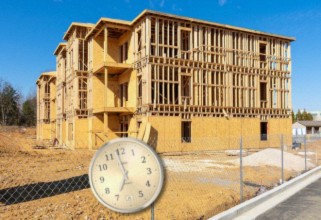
{"hour": 6, "minute": 58}
